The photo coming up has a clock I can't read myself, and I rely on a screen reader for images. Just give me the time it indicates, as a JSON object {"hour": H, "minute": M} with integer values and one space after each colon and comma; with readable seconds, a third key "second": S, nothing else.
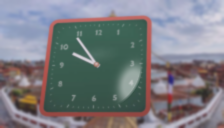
{"hour": 9, "minute": 54}
